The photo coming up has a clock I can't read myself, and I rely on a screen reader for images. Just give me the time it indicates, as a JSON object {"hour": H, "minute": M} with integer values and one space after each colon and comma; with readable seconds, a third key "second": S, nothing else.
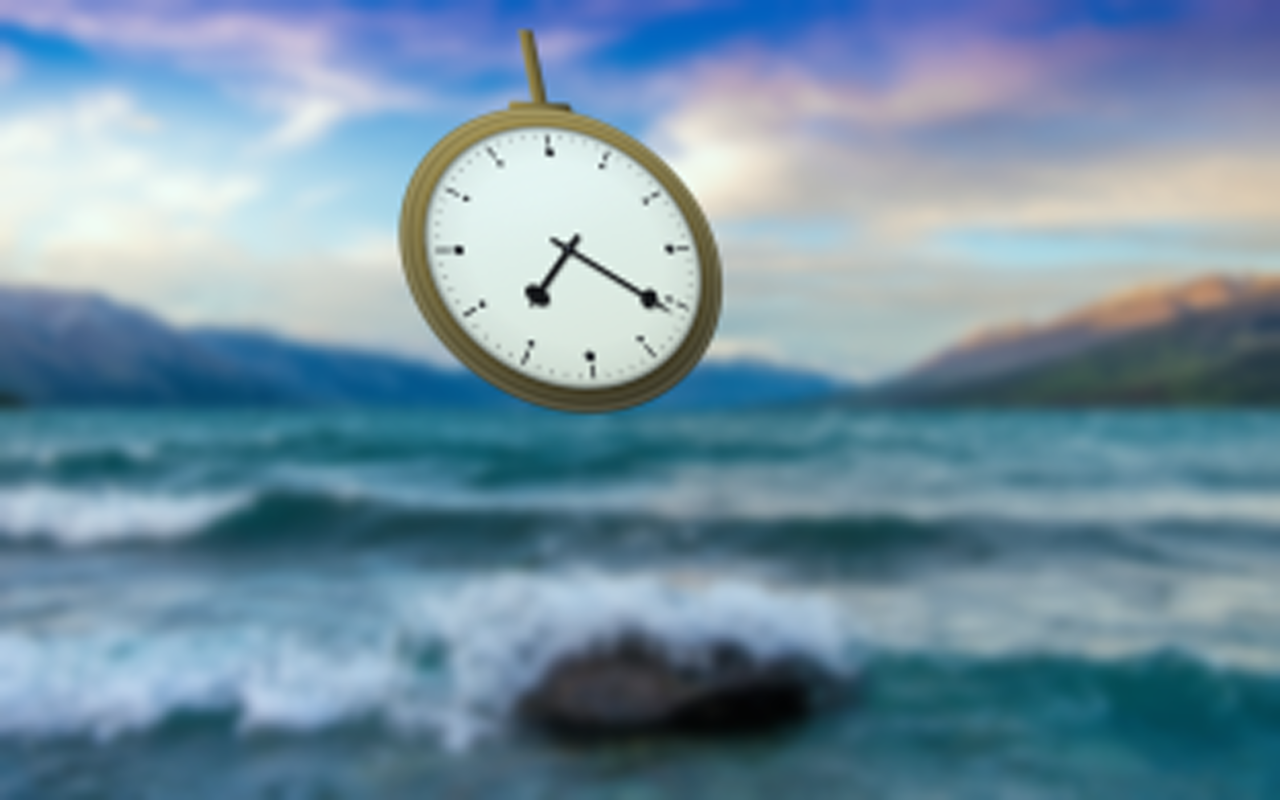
{"hour": 7, "minute": 21}
